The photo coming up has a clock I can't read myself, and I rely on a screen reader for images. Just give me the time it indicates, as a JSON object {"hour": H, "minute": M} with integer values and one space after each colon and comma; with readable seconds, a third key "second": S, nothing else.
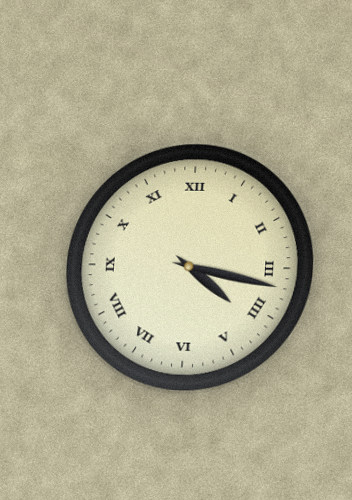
{"hour": 4, "minute": 17}
